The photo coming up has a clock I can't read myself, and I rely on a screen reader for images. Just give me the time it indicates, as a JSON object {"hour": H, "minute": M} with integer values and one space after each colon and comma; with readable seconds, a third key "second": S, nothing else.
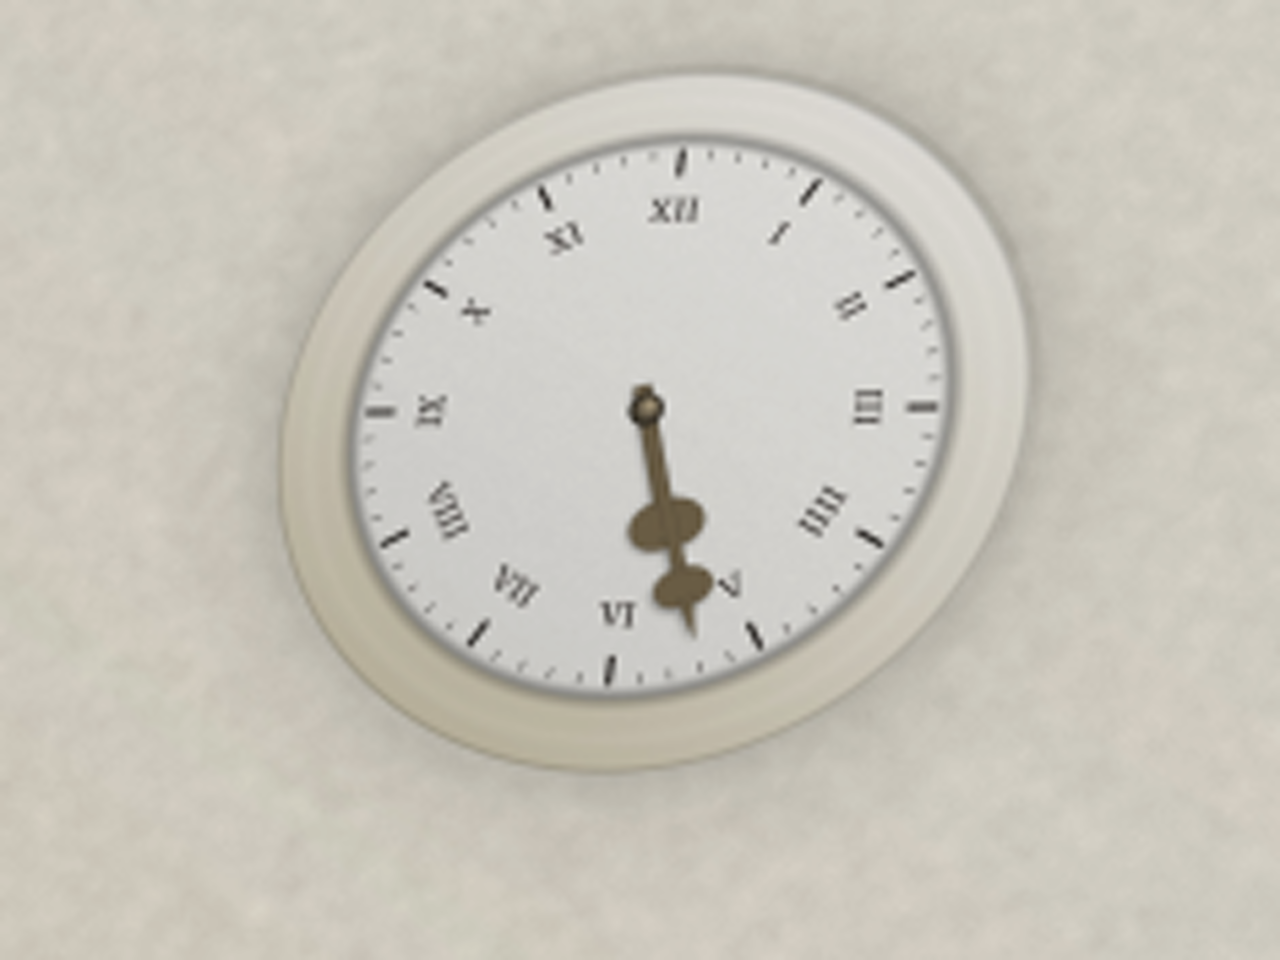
{"hour": 5, "minute": 27}
